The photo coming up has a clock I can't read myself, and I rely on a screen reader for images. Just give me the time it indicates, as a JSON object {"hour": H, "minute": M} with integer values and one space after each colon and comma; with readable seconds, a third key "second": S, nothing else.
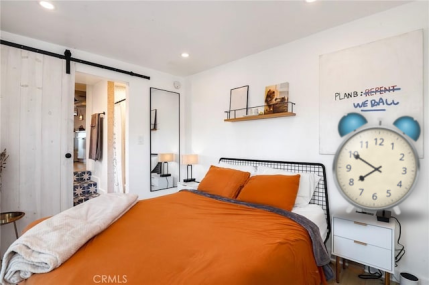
{"hour": 7, "minute": 50}
